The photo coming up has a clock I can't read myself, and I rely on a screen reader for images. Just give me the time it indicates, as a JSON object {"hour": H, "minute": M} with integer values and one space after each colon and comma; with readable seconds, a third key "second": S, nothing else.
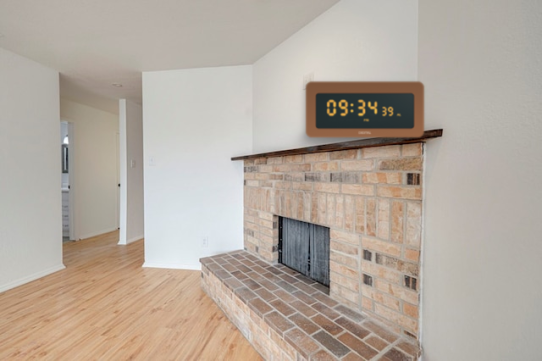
{"hour": 9, "minute": 34, "second": 39}
